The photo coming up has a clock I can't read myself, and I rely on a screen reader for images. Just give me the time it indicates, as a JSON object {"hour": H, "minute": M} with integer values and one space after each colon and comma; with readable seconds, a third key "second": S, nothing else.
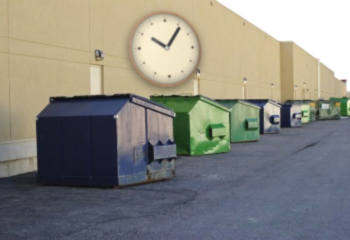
{"hour": 10, "minute": 6}
